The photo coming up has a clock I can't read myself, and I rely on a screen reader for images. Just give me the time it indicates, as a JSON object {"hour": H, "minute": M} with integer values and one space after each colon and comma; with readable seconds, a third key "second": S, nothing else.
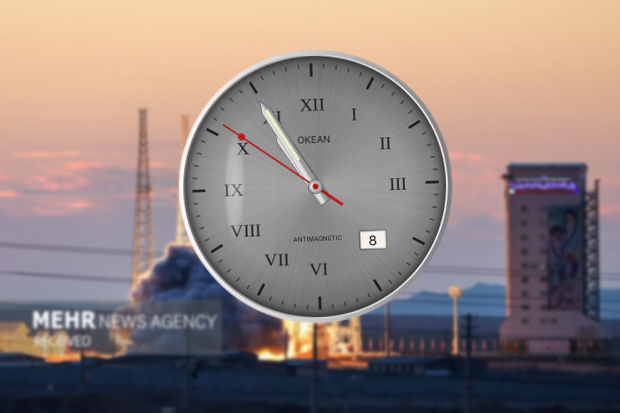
{"hour": 10, "minute": 54, "second": 51}
